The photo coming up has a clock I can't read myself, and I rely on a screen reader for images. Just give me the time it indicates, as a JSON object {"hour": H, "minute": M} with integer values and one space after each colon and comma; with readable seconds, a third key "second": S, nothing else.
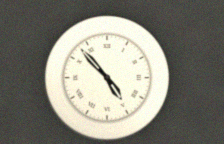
{"hour": 4, "minute": 53}
